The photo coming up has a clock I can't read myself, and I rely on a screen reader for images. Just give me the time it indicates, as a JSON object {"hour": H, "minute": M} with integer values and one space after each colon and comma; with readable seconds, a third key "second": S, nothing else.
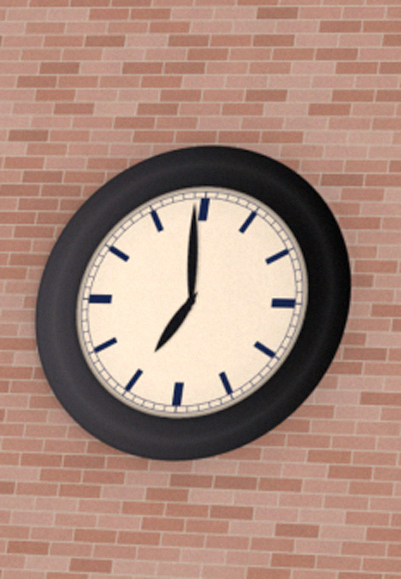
{"hour": 6, "minute": 59}
